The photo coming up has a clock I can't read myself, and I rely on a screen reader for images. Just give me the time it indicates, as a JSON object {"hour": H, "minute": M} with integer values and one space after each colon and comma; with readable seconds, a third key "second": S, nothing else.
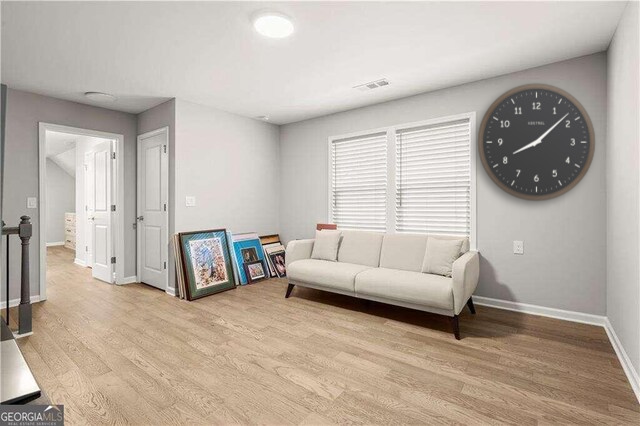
{"hour": 8, "minute": 8}
